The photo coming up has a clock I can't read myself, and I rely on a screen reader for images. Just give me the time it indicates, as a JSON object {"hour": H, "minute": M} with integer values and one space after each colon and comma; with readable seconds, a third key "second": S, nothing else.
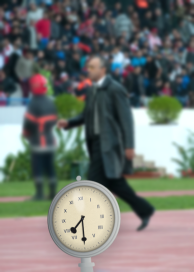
{"hour": 7, "minute": 30}
